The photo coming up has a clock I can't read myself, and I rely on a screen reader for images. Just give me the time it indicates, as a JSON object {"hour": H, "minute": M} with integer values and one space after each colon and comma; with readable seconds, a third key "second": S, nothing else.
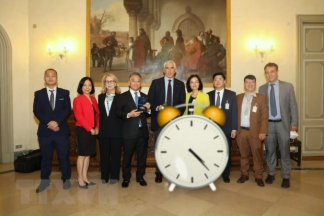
{"hour": 4, "minute": 23}
